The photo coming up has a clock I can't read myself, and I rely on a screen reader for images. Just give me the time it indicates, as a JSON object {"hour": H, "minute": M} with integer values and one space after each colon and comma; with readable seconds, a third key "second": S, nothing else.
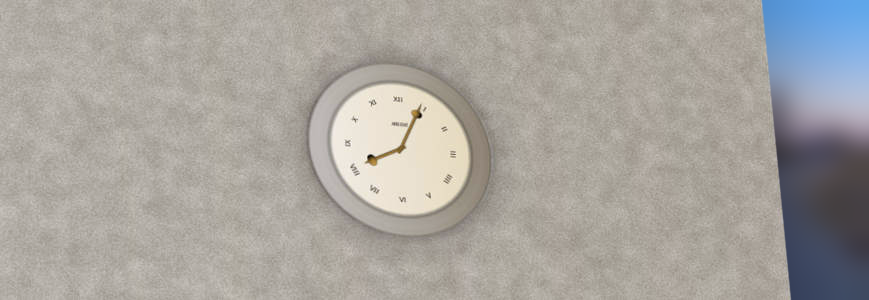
{"hour": 8, "minute": 4}
